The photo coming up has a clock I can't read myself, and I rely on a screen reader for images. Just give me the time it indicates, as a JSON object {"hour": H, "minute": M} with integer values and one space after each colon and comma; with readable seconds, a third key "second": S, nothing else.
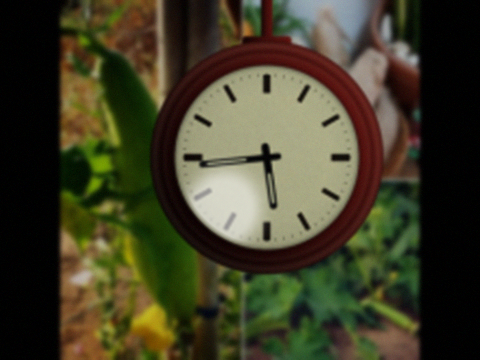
{"hour": 5, "minute": 44}
